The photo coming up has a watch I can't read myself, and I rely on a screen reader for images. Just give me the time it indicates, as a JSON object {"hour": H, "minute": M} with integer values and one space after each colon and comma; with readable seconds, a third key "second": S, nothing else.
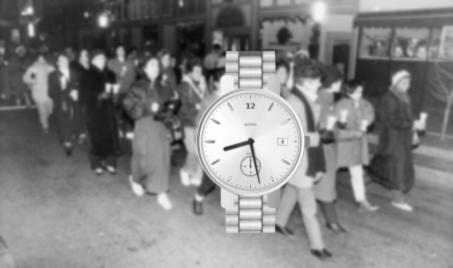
{"hour": 8, "minute": 28}
